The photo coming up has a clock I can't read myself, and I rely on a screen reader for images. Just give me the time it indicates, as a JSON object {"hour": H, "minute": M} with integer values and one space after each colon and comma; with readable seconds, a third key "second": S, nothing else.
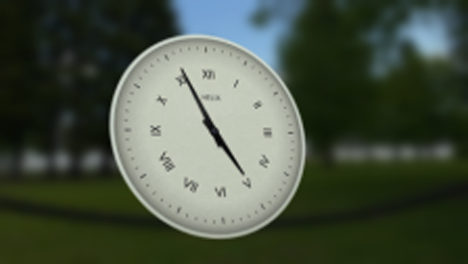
{"hour": 4, "minute": 56}
